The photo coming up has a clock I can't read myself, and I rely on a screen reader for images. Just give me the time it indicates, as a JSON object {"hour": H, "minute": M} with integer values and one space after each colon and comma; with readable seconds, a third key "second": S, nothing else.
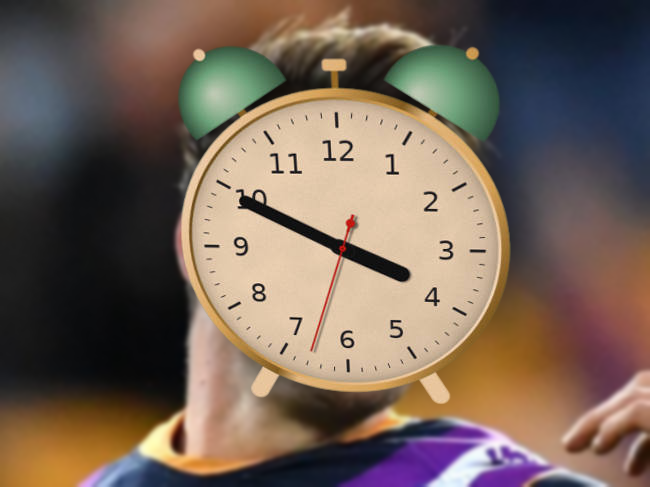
{"hour": 3, "minute": 49, "second": 33}
